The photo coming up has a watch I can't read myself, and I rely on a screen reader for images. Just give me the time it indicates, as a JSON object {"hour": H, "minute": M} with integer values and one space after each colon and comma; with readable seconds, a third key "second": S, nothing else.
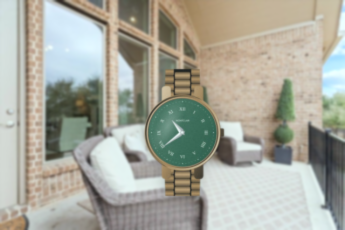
{"hour": 10, "minute": 39}
